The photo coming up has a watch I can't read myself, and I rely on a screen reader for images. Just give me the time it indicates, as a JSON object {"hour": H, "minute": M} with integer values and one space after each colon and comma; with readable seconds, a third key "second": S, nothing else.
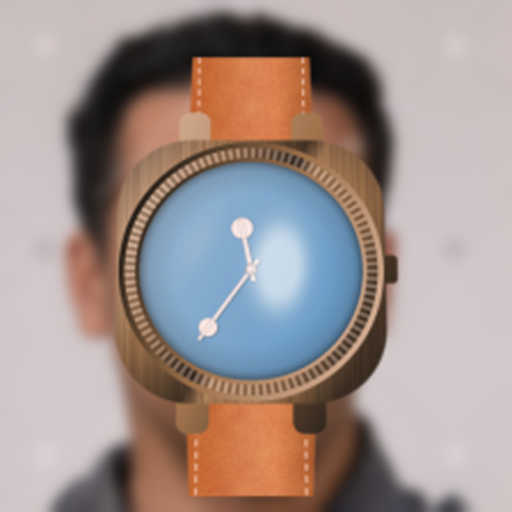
{"hour": 11, "minute": 36}
